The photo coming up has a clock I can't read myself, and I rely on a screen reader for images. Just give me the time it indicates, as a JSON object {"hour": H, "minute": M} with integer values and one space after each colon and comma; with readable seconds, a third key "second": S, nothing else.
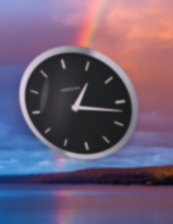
{"hour": 1, "minute": 17}
